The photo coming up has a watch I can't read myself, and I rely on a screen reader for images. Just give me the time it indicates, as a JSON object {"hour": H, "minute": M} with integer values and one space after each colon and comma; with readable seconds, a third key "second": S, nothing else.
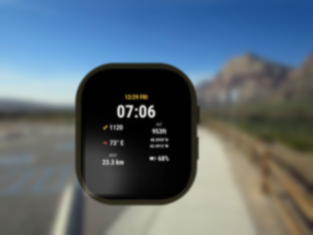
{"hour": 7, "minute": 6}
